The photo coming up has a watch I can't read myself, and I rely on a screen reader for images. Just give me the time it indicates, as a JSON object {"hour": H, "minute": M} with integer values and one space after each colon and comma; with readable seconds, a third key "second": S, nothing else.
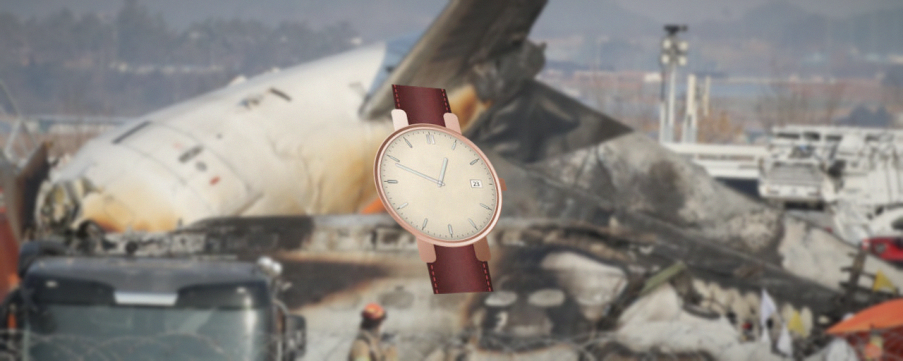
{"hour": 12, "minute": 49}
